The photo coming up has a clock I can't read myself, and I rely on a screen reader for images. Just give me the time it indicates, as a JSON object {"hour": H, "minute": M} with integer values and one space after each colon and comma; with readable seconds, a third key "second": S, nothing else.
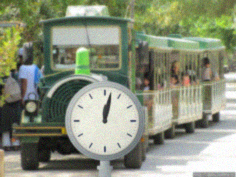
{"hour": 12, "minute": 2}
